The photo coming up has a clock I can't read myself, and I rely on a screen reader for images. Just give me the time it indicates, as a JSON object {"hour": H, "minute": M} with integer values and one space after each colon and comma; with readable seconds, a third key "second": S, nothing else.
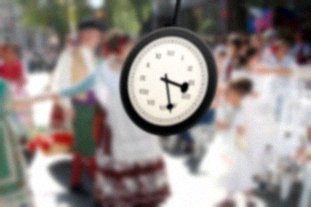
{"hour": 3, "minute": 27}
